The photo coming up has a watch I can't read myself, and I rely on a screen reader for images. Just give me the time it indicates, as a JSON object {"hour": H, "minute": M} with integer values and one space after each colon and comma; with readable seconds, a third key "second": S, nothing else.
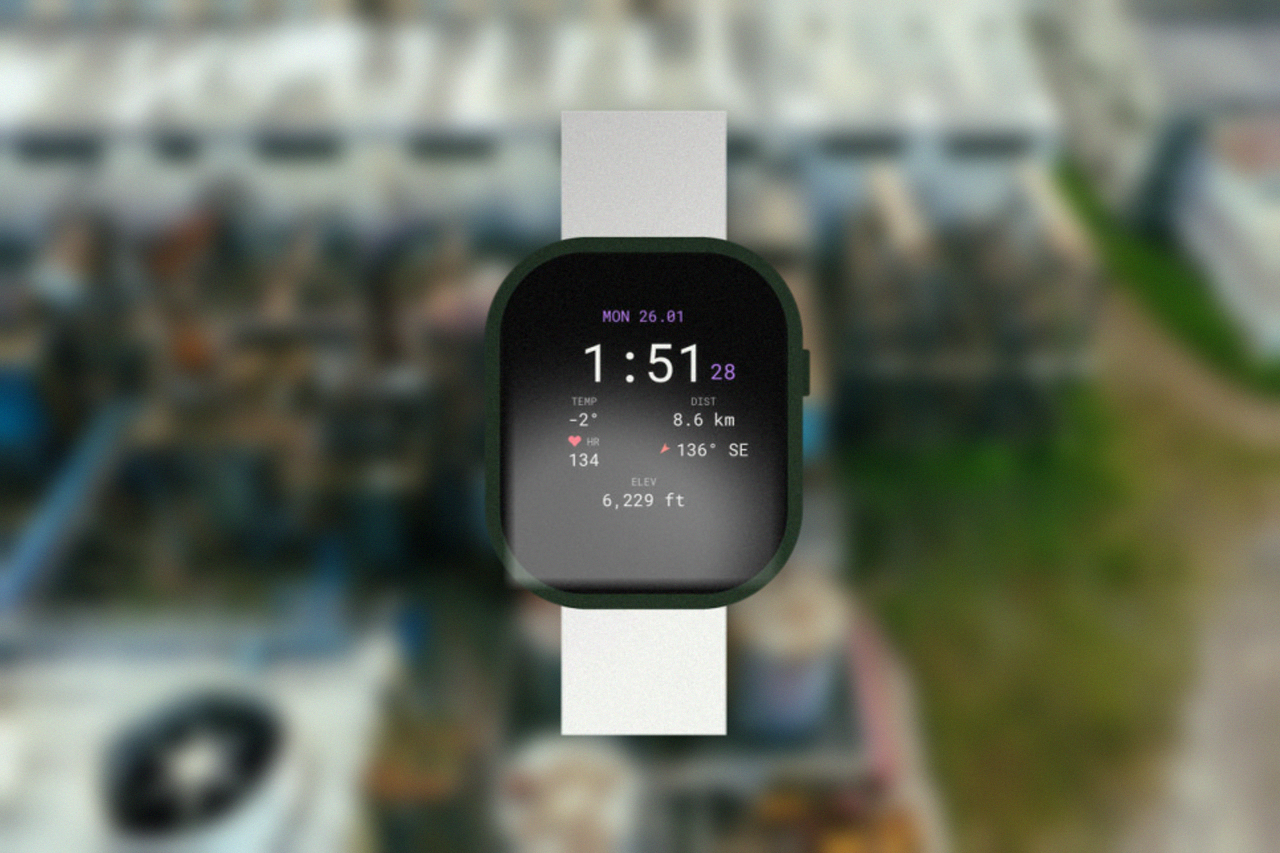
{"hour": 1, "minute": 51, "second": 28}
